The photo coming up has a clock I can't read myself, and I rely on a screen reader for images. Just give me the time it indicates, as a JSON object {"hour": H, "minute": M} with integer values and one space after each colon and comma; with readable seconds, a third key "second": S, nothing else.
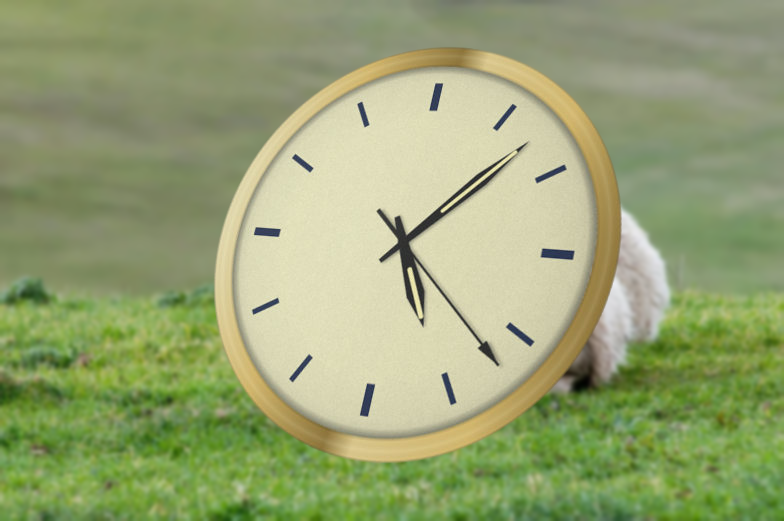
{"hour": 5, "minute": 7, "second": 22}
